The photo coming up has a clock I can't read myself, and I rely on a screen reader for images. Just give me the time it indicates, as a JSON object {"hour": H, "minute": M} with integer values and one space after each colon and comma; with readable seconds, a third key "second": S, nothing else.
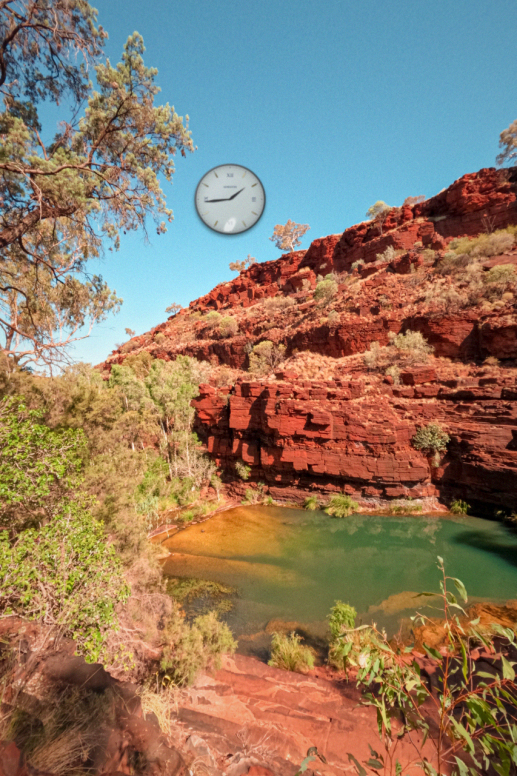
{"hour": 1, "minute": 44}
